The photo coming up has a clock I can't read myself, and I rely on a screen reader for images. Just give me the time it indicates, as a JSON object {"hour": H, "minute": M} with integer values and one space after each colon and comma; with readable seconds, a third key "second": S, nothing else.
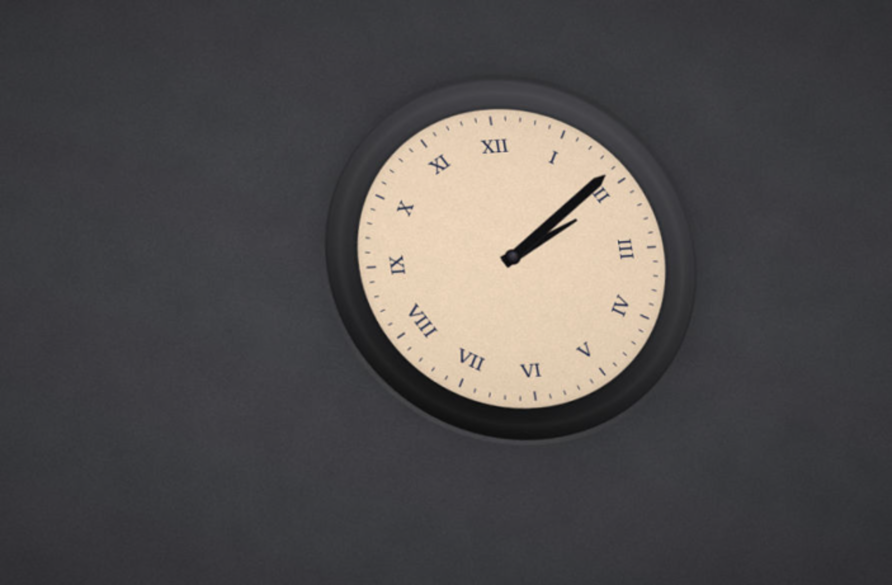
{"hour": 2, "minute": 9}
